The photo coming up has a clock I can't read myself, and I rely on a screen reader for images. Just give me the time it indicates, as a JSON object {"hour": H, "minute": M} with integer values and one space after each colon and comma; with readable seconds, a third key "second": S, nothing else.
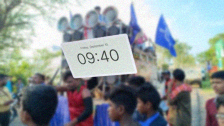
{"hour": 9, "minute": 40}
